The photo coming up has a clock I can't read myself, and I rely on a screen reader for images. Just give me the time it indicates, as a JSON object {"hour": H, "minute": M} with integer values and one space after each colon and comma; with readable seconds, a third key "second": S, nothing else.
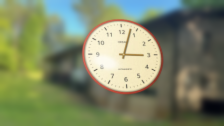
{"hour": 3, "minute": 3}
